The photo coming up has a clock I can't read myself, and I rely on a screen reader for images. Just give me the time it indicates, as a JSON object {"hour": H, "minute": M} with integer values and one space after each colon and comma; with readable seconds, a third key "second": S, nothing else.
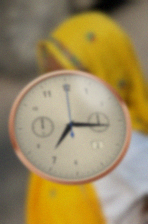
{"hour": 7, "minute": 16}
